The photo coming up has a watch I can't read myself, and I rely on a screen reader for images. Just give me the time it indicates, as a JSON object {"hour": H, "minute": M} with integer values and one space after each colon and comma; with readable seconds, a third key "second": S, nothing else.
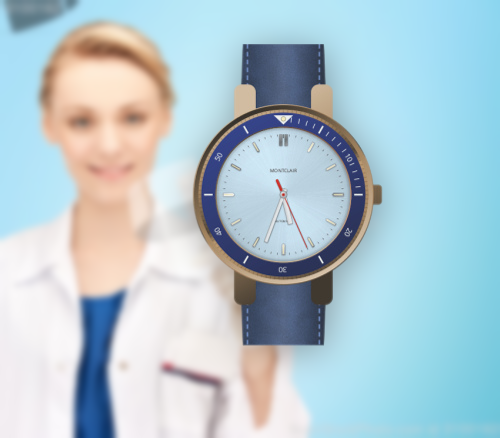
{"hour": 5, "minute": 33, "second": 26}
